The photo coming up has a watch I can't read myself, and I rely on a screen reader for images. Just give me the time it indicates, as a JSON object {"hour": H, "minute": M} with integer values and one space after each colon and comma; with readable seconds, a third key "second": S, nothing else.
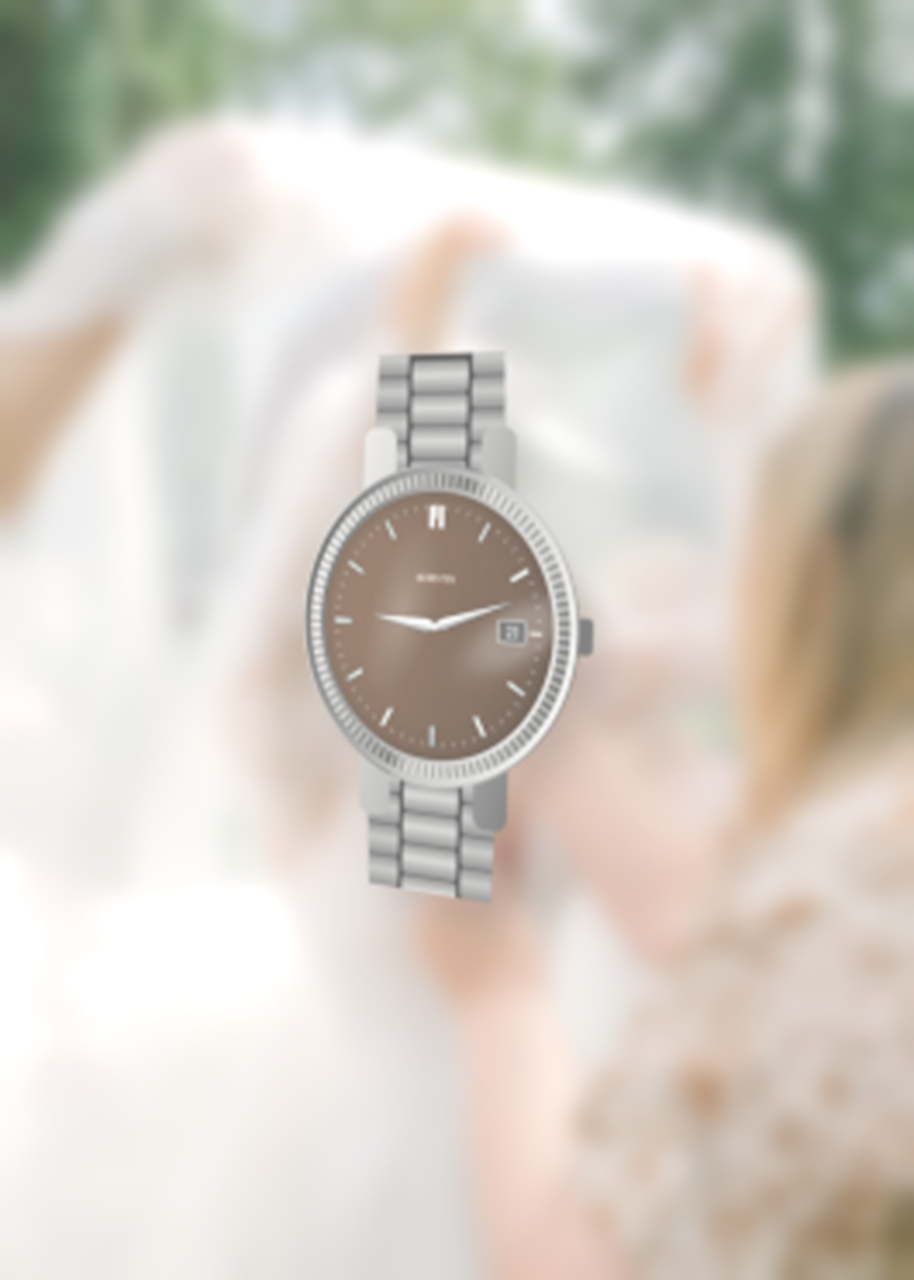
{"hour": 9, "minute": 12}
